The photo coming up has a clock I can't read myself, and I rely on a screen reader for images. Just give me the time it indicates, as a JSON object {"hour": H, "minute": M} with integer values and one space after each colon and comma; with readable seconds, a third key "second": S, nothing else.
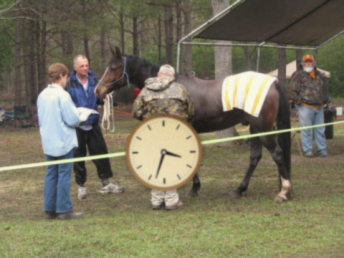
{"hour": 3, "minute": 33}
